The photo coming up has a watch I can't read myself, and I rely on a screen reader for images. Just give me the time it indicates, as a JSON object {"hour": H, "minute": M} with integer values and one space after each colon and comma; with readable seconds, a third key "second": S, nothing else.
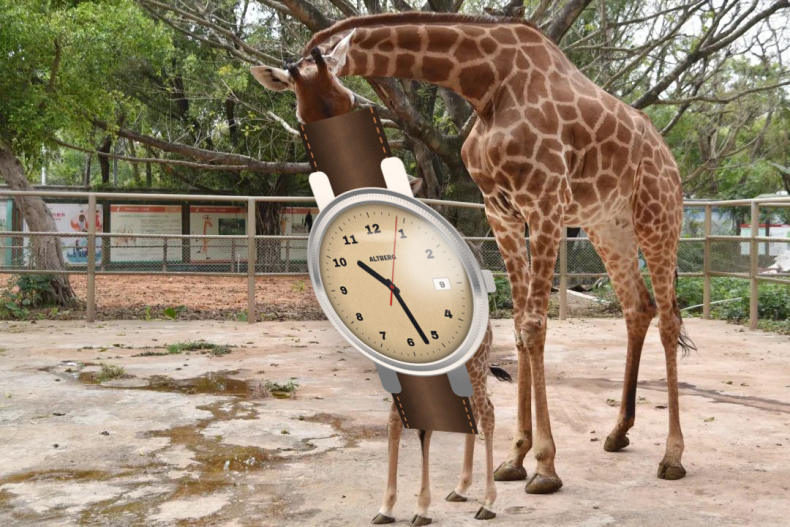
{"hour": 10, "minute": 27, "second": 4}
